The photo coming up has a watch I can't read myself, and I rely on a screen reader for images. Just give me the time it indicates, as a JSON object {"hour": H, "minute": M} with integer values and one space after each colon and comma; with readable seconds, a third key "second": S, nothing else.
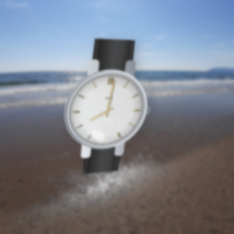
{"hour": 8, "minute": 1}
